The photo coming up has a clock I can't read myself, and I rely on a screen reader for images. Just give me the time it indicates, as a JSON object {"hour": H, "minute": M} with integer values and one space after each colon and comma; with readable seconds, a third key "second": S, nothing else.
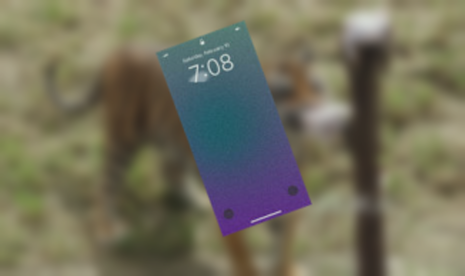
{"hour": 7, "minute": 8}
